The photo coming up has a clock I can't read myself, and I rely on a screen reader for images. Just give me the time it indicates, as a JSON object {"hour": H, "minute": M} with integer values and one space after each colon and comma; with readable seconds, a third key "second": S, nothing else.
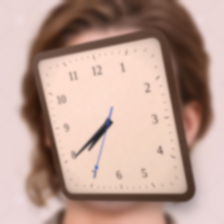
{"hour": 7, "minute": 39, "second": 35}
